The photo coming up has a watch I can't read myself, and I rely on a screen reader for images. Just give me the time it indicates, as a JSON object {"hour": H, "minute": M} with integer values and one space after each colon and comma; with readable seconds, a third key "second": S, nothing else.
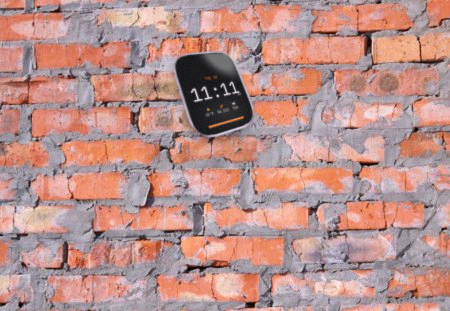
{"hour": 11, "minute": 11}
